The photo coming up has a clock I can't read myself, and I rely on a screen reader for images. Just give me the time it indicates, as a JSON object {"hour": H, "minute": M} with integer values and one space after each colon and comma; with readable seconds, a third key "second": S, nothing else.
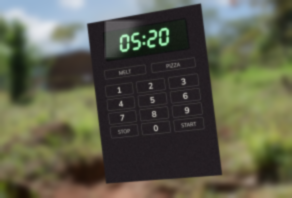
{"hour": 5, "minute": 20}
